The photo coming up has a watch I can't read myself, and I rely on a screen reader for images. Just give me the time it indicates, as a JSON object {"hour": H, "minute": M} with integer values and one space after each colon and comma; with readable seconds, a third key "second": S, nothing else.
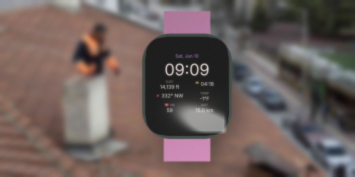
{"hour": 9, "minute": 9}
